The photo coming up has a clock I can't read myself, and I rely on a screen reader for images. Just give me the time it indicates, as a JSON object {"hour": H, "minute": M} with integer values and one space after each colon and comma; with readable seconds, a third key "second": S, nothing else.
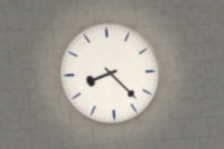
{"hour": 8, "minute": 23}
